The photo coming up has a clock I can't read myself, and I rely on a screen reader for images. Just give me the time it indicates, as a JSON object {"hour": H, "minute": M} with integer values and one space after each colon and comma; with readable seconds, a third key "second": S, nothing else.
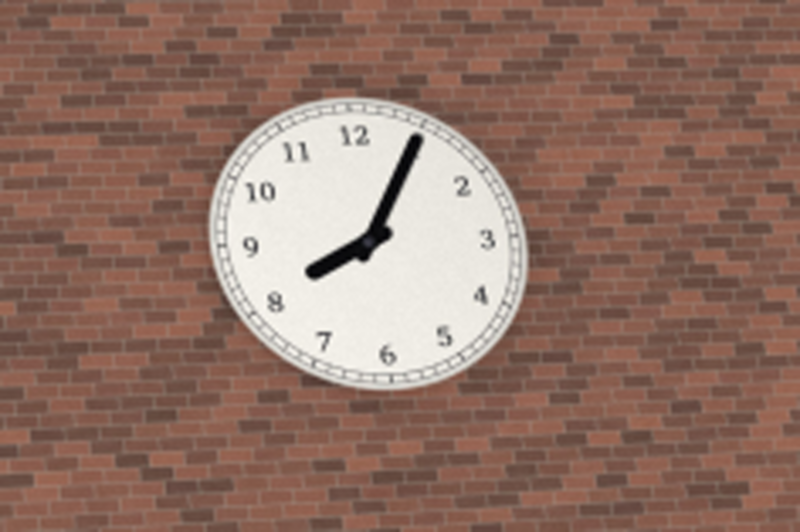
{"hour": 8, "minute": 5}
